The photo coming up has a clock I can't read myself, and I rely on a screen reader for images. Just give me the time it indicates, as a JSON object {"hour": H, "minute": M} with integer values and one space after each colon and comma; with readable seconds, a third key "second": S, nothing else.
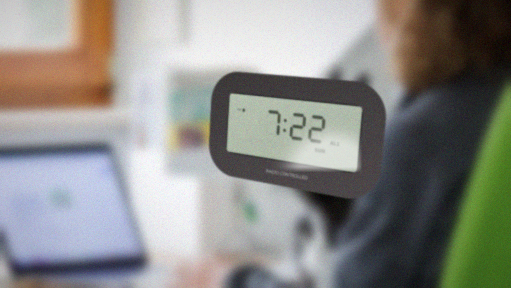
{"hour": 7, "minute": 22}
